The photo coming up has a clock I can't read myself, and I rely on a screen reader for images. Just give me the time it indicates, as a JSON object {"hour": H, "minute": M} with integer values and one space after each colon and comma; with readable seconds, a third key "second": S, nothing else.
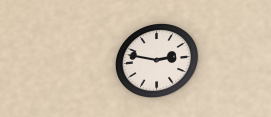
{"hour": 2, "minute": 48}
